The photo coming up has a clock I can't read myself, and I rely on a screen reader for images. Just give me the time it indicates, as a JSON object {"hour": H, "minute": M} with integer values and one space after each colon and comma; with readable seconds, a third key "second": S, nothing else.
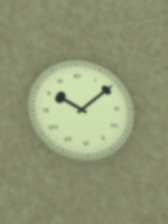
{"hour": 10, "minute": 9}
